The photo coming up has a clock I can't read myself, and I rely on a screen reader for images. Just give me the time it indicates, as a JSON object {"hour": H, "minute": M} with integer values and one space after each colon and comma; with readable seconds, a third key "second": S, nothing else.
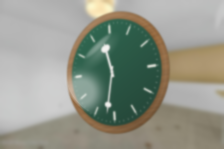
{"hour": 11, "minute": 32}
